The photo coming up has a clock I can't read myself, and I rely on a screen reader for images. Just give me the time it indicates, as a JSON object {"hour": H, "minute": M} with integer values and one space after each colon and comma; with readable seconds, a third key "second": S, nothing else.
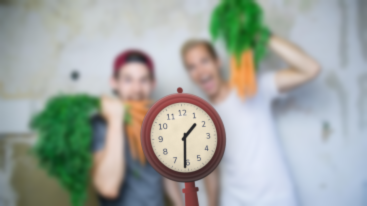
{"hour": 1, "minute": 31}
